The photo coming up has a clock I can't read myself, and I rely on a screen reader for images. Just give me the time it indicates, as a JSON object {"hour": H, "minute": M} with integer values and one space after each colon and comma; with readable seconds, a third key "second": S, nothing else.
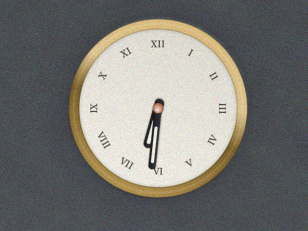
{"hour": 6, "minute": 31}
